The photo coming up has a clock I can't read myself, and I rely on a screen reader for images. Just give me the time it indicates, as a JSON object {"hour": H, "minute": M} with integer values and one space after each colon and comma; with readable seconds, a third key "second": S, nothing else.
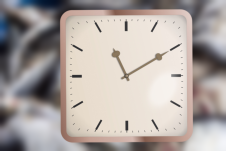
{"hour": 11, "minute": 10}
